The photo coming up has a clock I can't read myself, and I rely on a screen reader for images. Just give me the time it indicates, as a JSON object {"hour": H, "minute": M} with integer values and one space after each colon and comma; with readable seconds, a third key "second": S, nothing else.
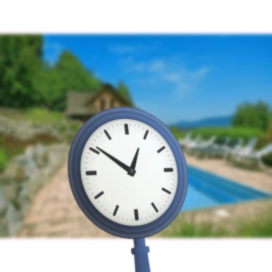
{"hour": 12, "minute": 51}
